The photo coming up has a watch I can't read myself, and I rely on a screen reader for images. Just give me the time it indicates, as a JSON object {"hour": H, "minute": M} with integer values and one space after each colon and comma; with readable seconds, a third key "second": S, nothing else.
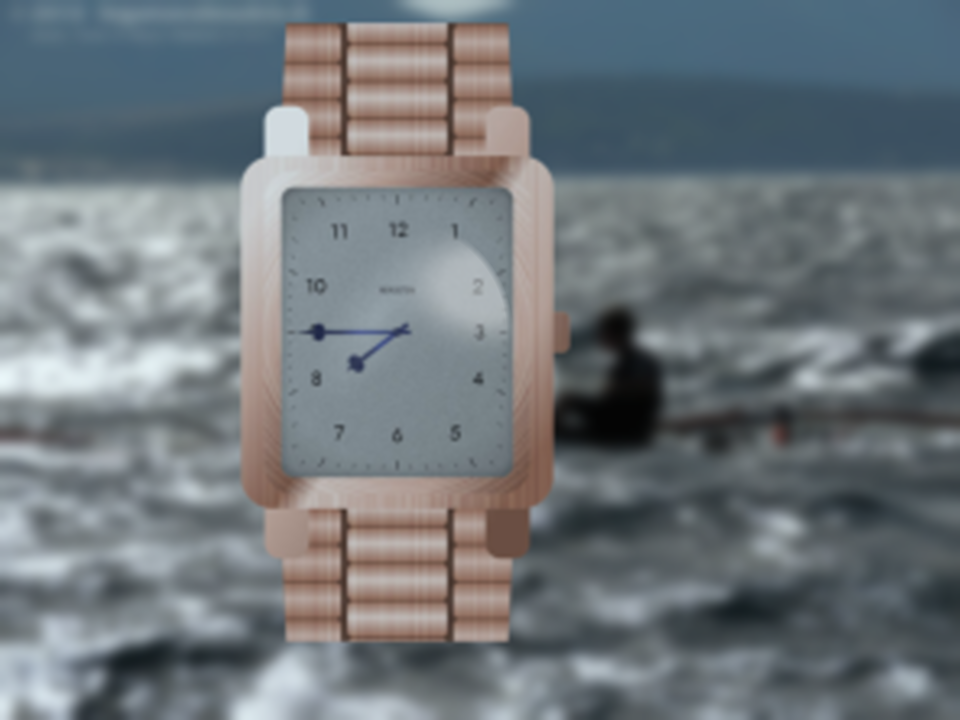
{"hour": 7, "minute": 45}
